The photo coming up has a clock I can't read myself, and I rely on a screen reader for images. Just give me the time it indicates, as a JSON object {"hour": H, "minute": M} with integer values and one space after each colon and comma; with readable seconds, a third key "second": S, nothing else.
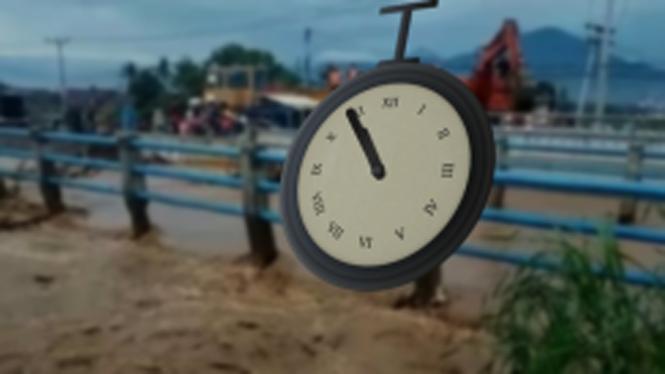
{"hour": 10, "minute": 54}
